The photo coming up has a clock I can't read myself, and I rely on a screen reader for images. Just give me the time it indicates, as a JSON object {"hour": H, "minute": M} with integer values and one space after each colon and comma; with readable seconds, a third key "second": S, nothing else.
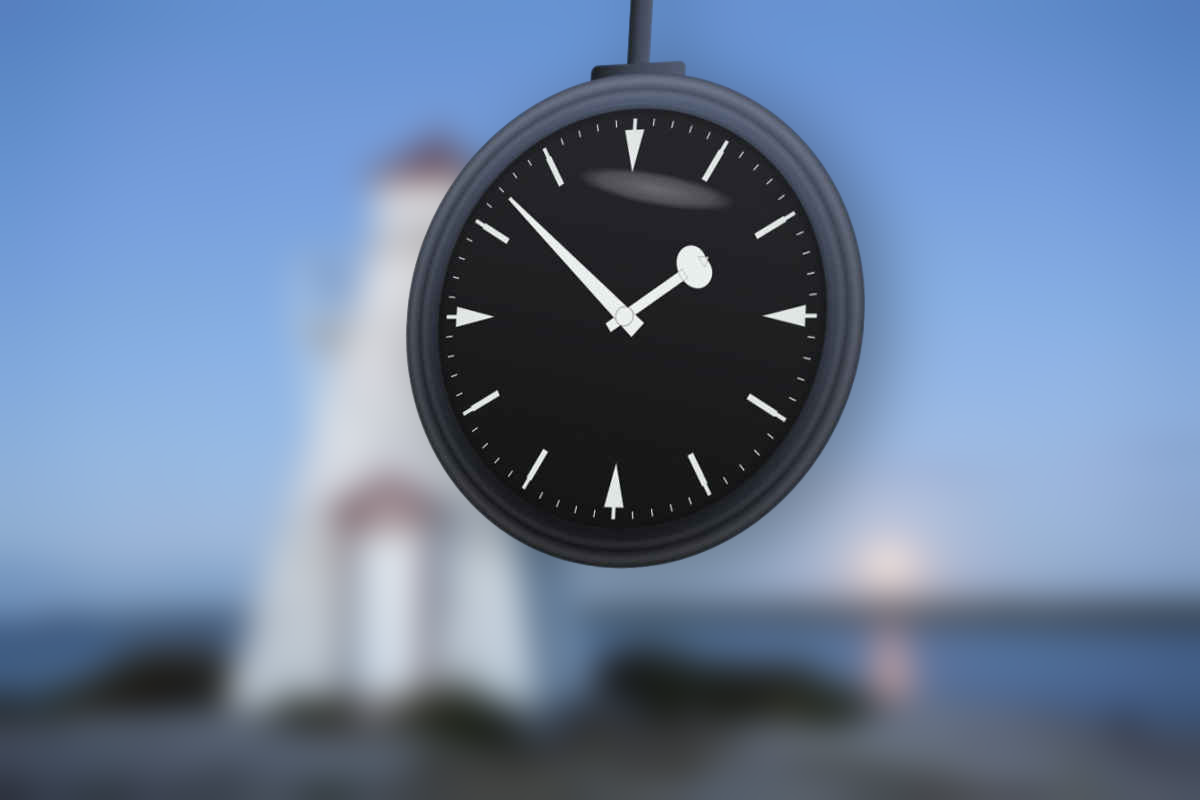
{"hour": 1, "minute": 52}
